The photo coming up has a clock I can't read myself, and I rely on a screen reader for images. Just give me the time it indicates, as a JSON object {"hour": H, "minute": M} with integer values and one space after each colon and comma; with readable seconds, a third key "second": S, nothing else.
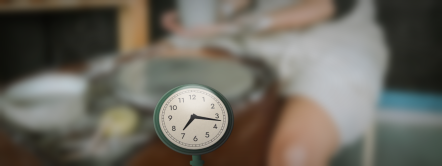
{"hour": 7, "minute": 17}
